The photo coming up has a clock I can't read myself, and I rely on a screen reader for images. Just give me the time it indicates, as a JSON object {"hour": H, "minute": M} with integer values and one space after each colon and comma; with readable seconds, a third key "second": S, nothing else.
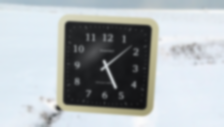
{"hour": 5, "minute": 8}
